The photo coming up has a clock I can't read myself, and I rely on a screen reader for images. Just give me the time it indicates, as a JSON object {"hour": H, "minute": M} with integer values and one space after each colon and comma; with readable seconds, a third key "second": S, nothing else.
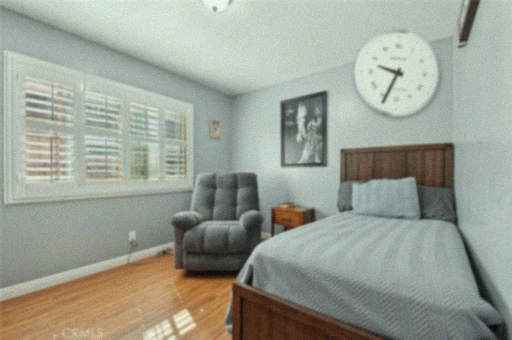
{"hour": 9, "minute": 34}
